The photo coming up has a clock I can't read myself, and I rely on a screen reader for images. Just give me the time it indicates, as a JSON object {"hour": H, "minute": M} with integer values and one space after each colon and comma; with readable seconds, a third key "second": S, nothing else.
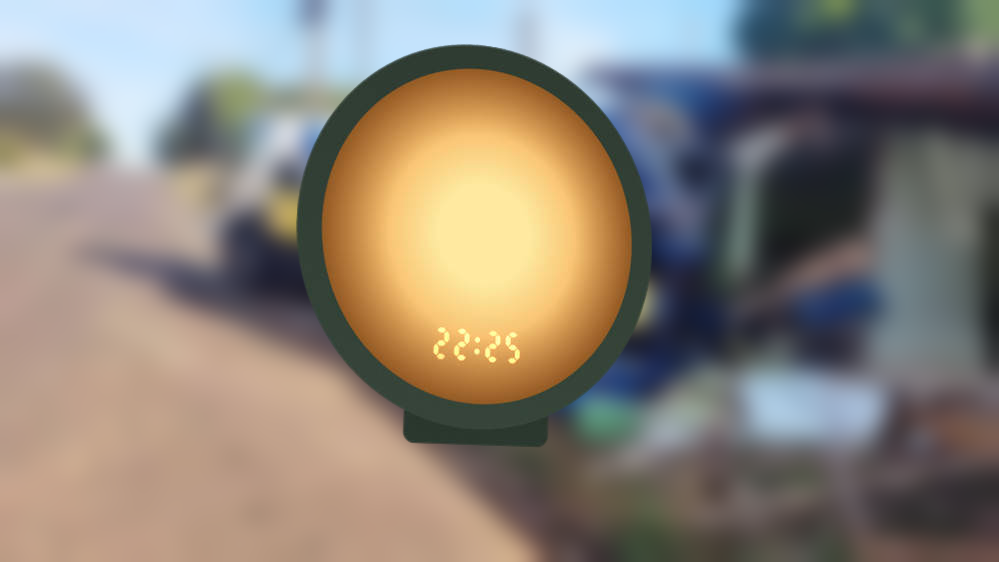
{"hour": 22, "minute": 25}
